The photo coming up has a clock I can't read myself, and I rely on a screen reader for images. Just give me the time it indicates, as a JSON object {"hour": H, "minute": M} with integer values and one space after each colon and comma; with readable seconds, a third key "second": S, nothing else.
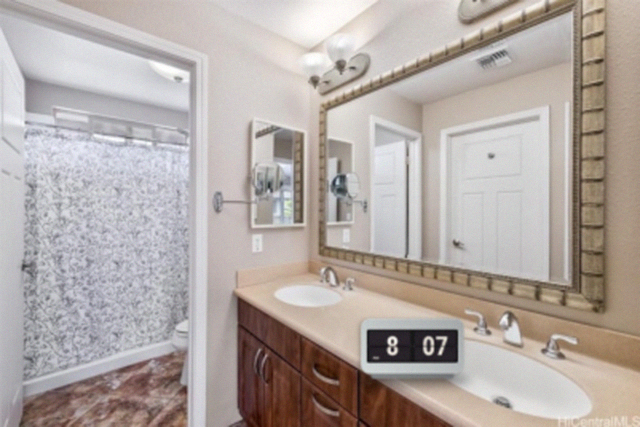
{"hour": 8, "minute": 7}
